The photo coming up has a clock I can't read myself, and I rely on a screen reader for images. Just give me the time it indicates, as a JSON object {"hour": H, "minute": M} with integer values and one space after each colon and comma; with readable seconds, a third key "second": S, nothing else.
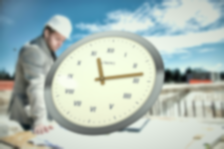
{"hour": 11, "minute": 13}
